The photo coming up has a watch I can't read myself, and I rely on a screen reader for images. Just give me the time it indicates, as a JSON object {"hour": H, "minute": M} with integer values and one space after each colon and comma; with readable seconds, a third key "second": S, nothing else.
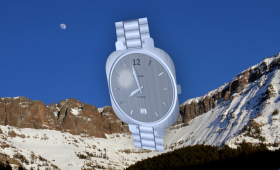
{"hour": 7, "minute": 58}
